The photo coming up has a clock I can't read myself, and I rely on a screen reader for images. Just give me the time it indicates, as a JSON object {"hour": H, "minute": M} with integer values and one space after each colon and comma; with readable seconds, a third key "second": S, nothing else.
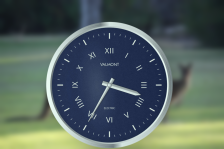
{"hour": 3, "minute": 35}
